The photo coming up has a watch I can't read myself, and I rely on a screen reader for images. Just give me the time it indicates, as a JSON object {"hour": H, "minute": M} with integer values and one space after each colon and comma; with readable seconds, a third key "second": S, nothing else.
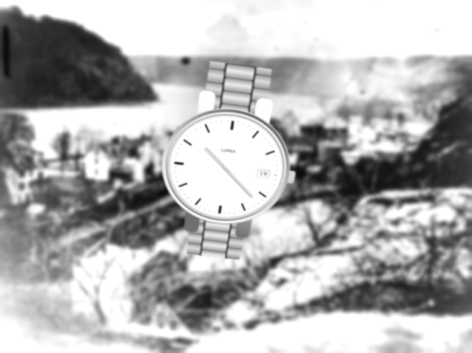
{"hour": 10, "minute": 22}
